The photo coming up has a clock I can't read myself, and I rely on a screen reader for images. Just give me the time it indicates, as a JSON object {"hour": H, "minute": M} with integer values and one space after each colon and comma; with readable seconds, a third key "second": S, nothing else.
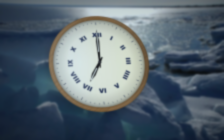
{"hour": 7, "minute": 0}
